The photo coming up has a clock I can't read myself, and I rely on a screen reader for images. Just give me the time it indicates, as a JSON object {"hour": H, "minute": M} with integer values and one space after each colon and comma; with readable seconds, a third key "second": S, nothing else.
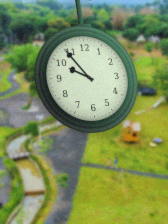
{"hour": 9, "minute": 54}
